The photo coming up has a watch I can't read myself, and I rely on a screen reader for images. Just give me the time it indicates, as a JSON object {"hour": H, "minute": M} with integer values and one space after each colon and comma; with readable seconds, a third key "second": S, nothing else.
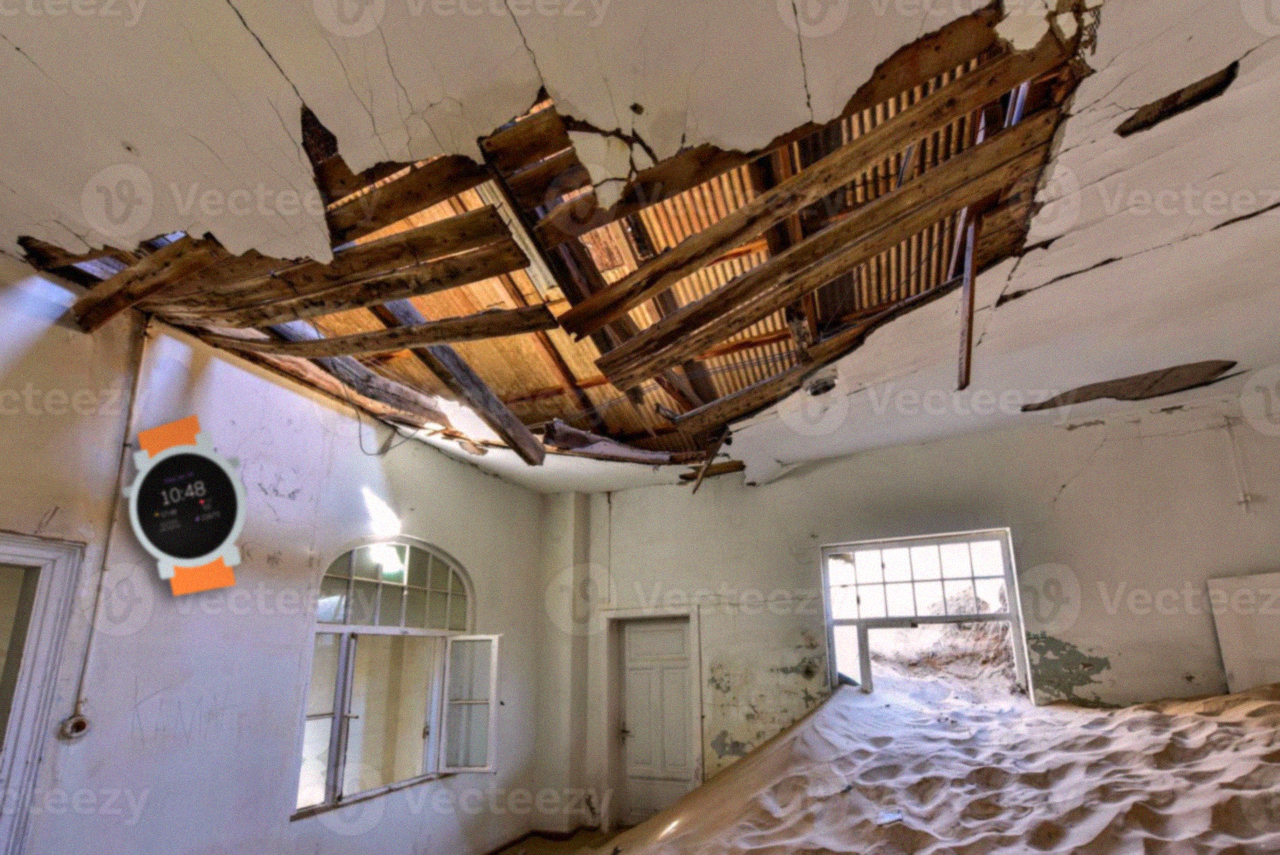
{"hour": 10, "minute": 48}
